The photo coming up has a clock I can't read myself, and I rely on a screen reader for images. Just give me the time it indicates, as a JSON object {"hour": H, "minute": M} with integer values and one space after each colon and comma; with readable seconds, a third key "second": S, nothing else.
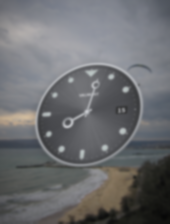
{"hour": 8, "minute": 2}
